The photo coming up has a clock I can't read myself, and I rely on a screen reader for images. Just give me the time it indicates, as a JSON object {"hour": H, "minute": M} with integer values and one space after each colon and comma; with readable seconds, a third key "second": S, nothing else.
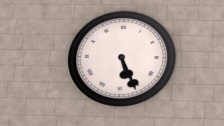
{"hour": 5, "minute": 26}
